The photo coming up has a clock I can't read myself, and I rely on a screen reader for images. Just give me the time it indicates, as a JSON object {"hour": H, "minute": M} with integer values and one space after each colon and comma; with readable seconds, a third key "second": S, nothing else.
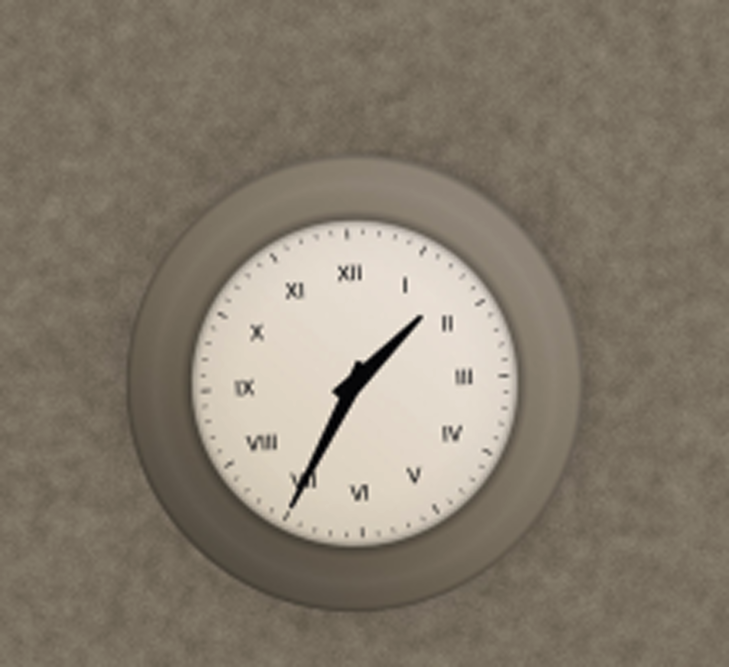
{"hour": 1, "minute": 35}
